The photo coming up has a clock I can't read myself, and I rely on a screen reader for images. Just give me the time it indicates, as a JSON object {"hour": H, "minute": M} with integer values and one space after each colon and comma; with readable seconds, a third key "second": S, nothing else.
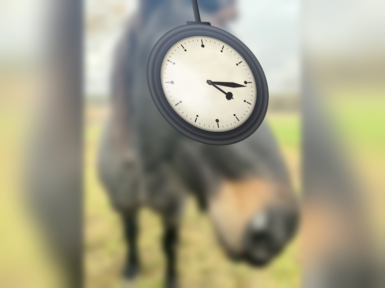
{"hour": 4, "minute": 16}
